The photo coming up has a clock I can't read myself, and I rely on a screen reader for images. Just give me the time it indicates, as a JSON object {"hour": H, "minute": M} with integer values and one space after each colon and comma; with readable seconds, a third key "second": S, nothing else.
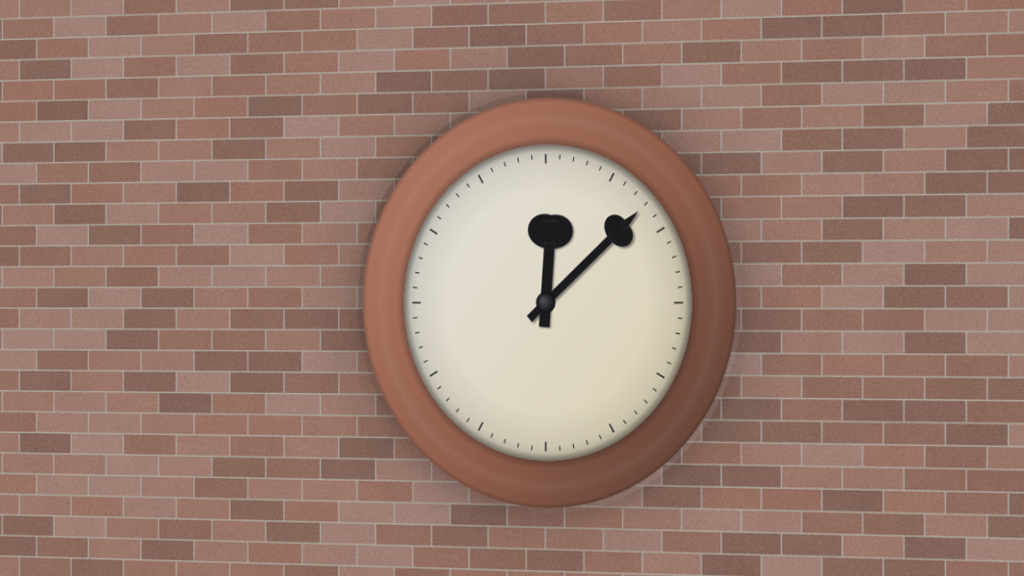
{"hour": 12, "minute": 8}
